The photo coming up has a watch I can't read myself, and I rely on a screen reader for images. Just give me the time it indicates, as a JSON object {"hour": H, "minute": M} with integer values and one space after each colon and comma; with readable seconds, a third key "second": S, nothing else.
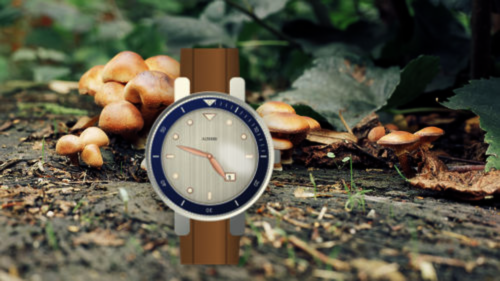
{"hour": 4, "minute": 48}
